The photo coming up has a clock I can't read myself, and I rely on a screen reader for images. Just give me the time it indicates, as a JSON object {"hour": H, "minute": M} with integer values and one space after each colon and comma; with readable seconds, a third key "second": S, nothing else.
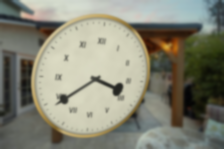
{"hour": 3, "minute": 39}
